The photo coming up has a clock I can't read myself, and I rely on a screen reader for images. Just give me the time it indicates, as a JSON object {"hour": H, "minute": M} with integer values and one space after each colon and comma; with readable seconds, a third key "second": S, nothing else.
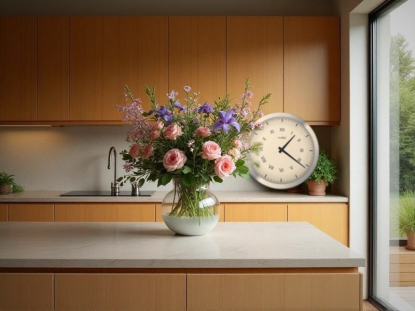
{"hour": 1, "minute": 21}
